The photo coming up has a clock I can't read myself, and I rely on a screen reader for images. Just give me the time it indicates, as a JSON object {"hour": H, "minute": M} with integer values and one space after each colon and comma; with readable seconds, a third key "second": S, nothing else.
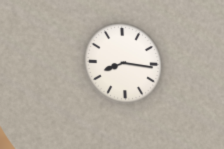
{"hour": 8, "minute": 16}
